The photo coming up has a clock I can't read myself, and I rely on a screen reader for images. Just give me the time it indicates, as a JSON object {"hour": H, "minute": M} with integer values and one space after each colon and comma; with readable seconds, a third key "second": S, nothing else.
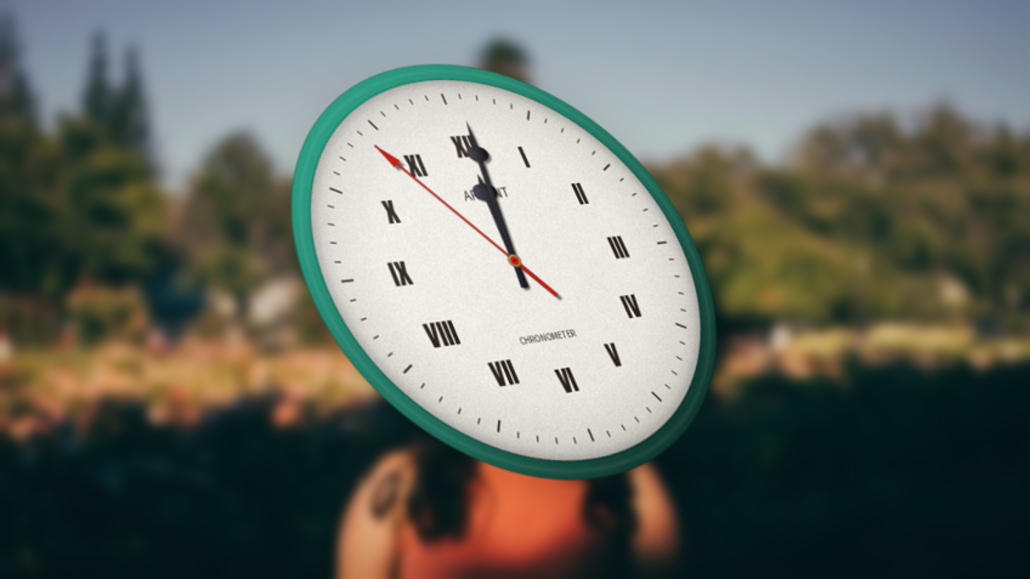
{"hour": 12, "minute": 0, "second": 54}
